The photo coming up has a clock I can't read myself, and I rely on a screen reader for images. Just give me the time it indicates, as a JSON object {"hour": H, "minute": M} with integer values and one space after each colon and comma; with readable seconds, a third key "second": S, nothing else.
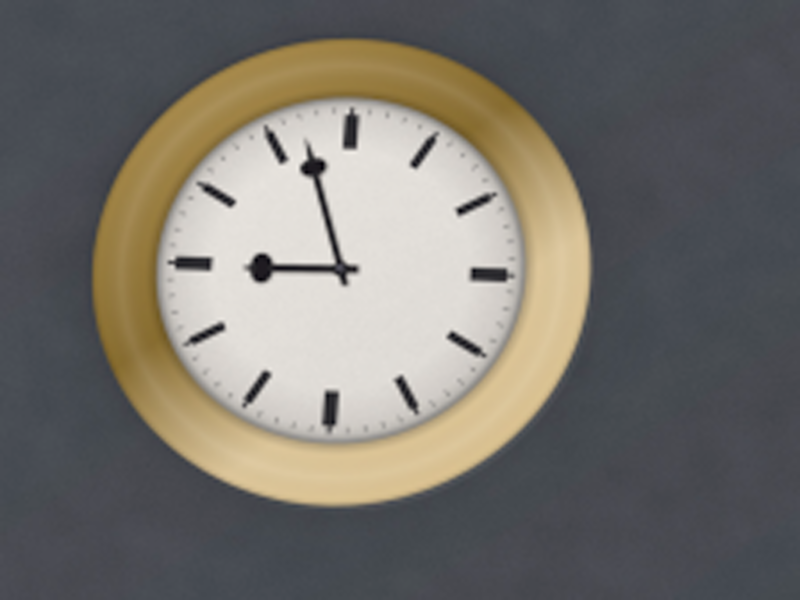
{"hour": 8, "minute": 57}
